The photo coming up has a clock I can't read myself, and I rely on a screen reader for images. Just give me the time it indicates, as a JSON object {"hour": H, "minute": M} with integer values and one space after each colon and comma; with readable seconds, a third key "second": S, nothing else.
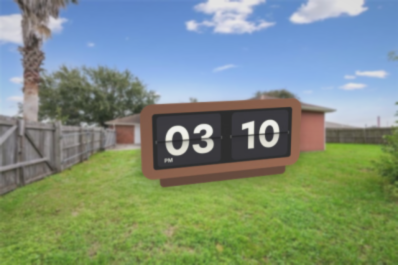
{"hour": 3, "minute": 10}
